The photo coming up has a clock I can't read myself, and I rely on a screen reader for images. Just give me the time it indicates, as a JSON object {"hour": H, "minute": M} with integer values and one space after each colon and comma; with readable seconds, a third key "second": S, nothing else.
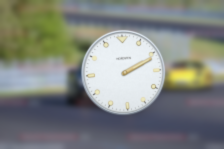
{"hour": 2, "minute": 11}
